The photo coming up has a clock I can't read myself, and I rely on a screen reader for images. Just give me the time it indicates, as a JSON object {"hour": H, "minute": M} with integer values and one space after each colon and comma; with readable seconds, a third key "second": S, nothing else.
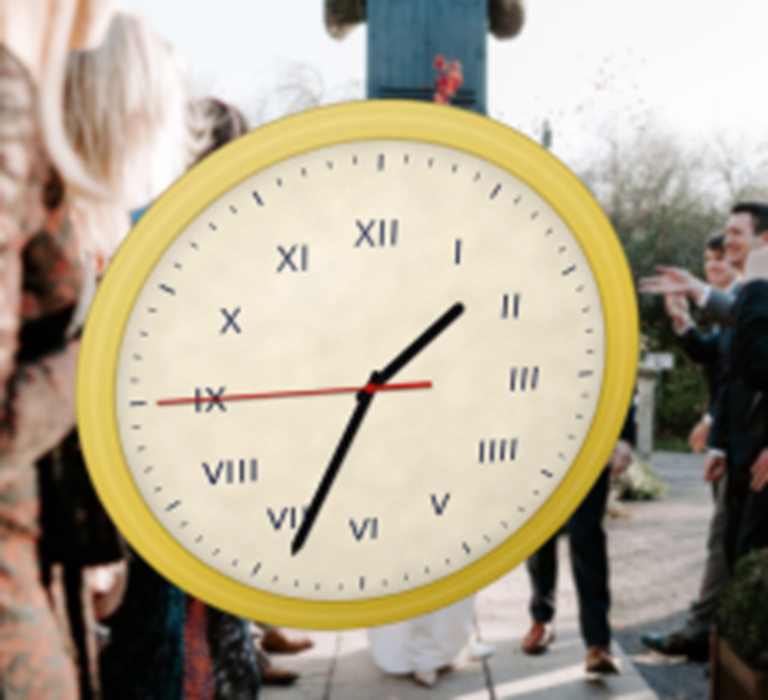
{"hour": 1, "minute": 33, "second": 45}
